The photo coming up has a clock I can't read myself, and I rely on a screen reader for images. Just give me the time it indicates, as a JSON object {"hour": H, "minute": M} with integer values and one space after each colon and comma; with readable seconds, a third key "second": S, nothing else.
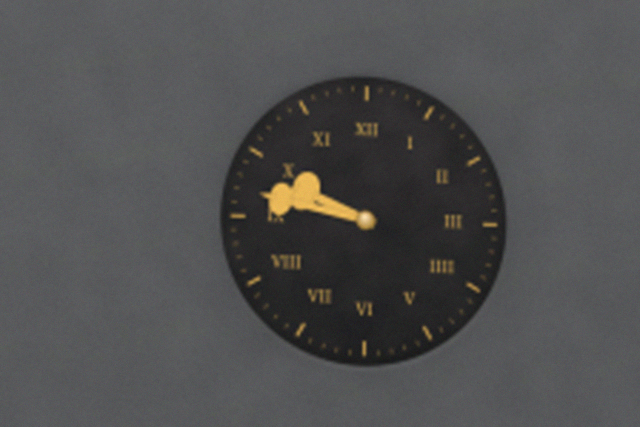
{"hour": 9, "minute": 47}
